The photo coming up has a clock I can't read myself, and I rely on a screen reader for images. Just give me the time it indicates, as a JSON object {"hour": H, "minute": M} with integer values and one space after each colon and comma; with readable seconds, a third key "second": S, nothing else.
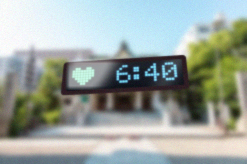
{"hour": 6, "minute": 40}
